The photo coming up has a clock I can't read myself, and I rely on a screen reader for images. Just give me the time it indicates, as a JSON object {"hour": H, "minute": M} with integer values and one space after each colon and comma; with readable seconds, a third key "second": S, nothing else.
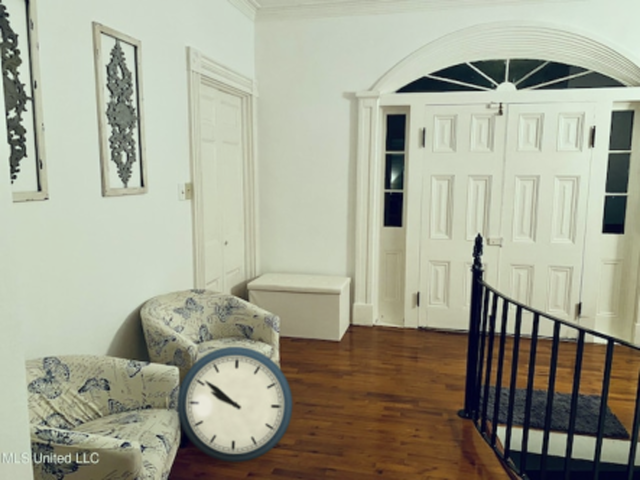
{"hour": 9, "minute": 51}
